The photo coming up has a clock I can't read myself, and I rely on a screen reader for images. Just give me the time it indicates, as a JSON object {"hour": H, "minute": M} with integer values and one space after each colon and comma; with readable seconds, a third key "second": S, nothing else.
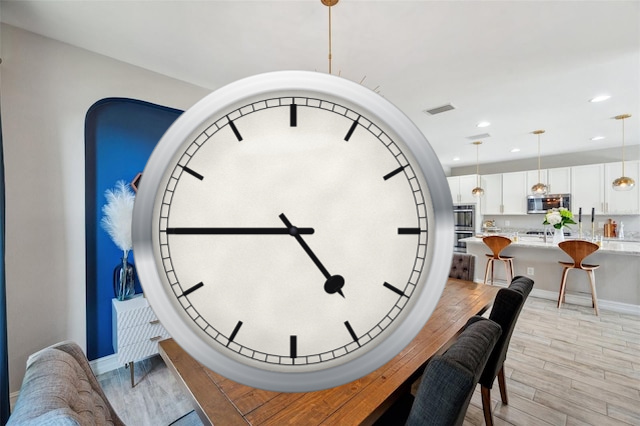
{"hour": 4, "minute": 45}
